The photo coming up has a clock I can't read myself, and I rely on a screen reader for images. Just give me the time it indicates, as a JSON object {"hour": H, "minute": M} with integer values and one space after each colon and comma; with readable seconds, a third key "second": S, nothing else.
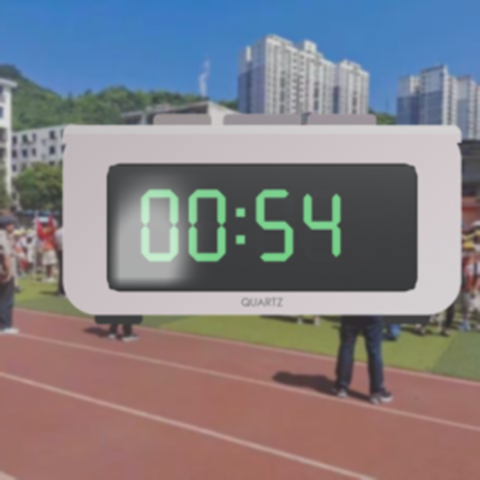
{"hour": 0, "minute": 54}
